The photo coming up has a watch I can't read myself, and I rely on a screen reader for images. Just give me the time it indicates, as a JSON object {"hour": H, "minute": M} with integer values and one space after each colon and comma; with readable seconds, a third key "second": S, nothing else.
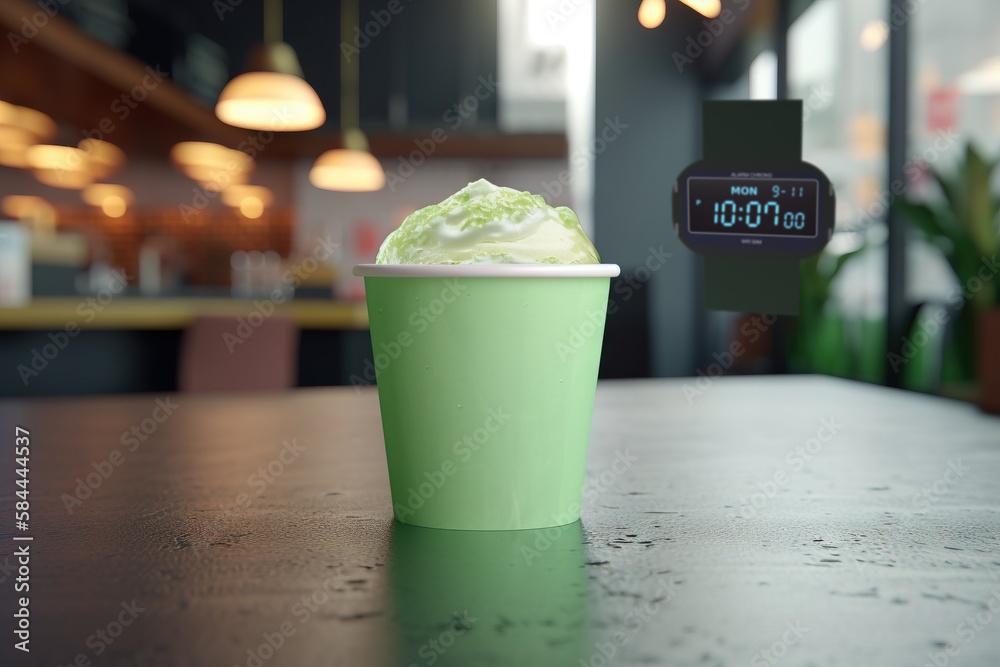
{"hour": 10, "minute": 7, "second": 0}
